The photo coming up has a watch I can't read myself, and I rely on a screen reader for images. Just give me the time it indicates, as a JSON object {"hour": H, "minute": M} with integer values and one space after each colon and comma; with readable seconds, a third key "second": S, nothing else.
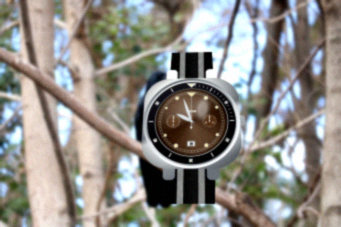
{"hour": 9, "minute": 57}
